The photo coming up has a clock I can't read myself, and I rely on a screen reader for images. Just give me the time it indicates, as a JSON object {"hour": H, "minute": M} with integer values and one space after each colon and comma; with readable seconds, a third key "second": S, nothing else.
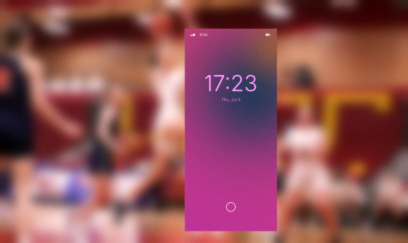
{"hour": 17, "minute": 23}
